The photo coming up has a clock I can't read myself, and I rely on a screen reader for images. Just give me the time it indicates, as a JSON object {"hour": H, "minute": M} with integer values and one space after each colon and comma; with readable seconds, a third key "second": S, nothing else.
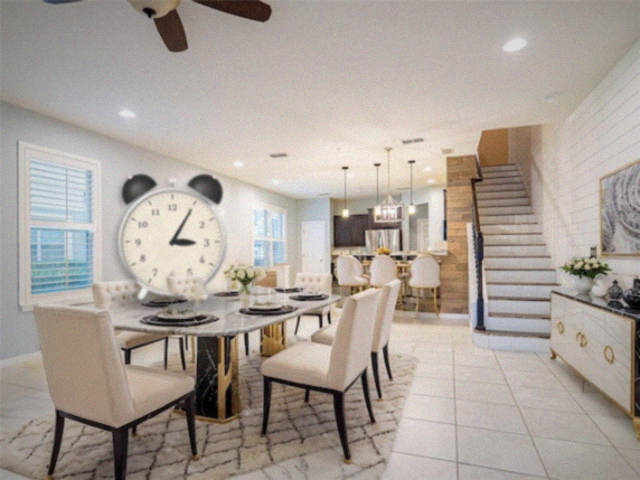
{"hour": 3, "minute": 5}
